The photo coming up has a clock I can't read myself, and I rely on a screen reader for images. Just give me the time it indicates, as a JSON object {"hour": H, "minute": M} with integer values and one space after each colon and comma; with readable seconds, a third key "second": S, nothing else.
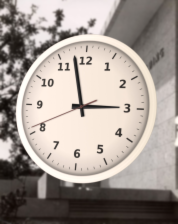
{"hour": 2, "minute": 57, "second": 41}
